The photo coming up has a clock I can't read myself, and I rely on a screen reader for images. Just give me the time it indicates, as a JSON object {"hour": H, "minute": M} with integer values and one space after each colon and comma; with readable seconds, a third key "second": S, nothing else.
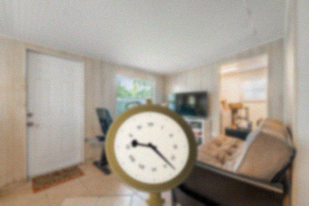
{"hour": 9, "minute": 23}
